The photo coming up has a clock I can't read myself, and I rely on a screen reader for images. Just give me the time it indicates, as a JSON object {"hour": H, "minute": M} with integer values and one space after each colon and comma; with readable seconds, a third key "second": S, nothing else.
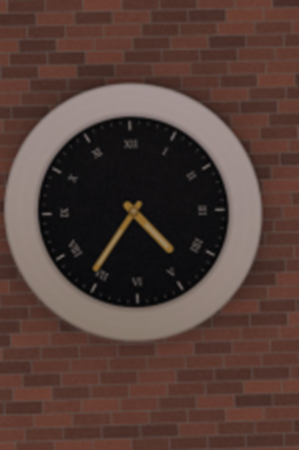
{"hour": 4, "minute": 36}
